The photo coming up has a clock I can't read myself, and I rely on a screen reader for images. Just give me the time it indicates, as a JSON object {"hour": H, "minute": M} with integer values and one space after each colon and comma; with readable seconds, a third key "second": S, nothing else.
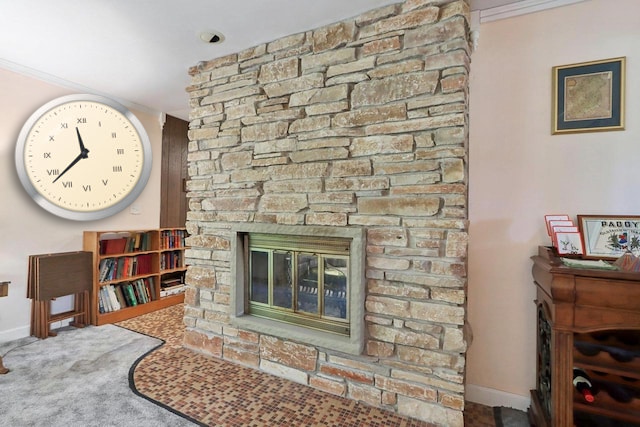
{"hour": 11, "minute": 38}
